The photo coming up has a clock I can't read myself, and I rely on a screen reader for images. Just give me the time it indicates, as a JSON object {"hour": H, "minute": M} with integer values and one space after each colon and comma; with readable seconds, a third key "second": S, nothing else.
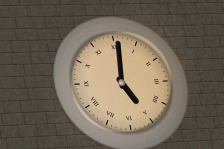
{"hour": 5, "minute": 1}
